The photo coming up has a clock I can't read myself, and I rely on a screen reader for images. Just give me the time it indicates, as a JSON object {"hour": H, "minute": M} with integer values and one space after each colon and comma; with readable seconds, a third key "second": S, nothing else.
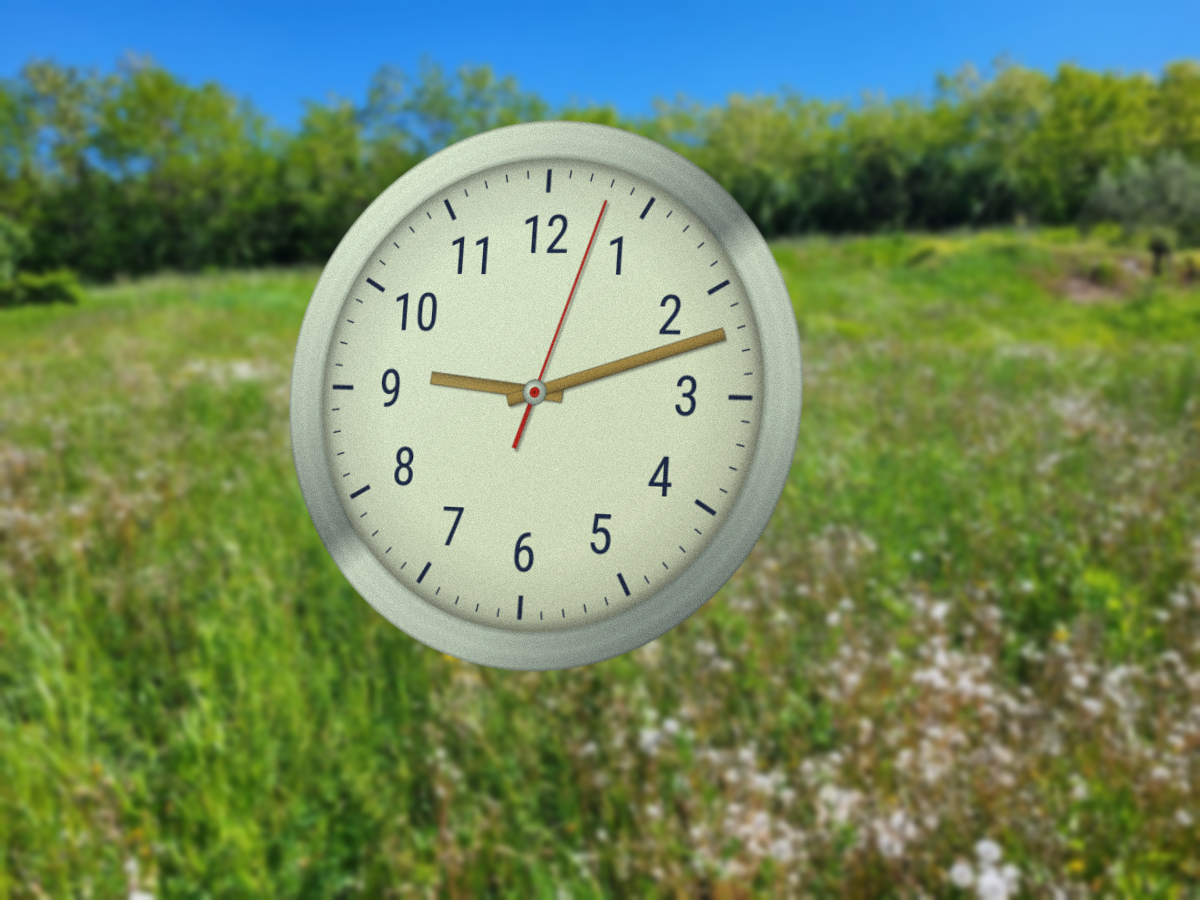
{"hour": 9, "minute": 12, "second": 3}
